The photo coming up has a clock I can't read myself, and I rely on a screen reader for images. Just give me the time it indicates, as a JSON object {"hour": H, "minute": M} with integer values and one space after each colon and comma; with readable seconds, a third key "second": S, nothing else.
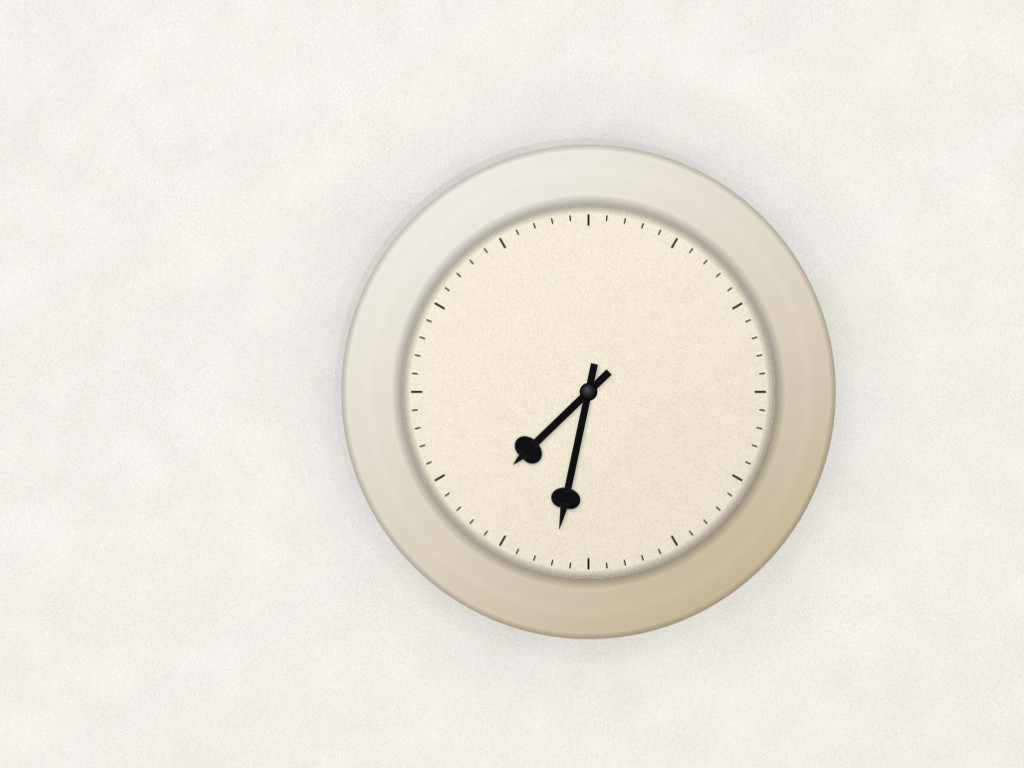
{"hour": 7, "minute": 32}
